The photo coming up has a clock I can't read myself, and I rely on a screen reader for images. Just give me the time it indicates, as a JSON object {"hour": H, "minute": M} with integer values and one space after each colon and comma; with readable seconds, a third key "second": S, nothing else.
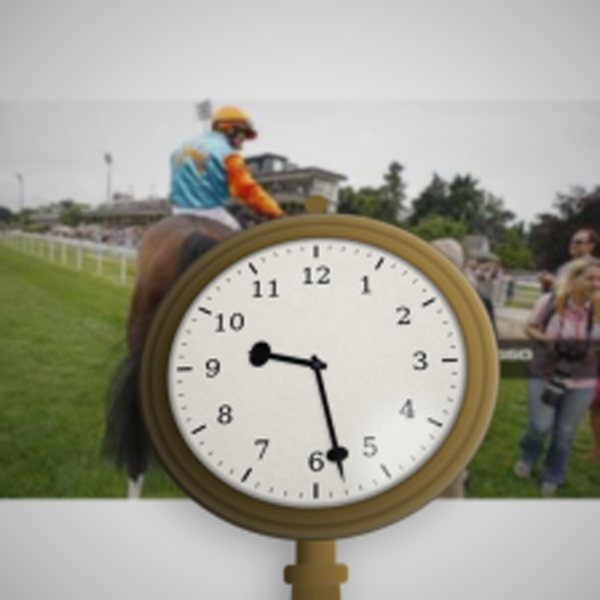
{"hour": 9, "minute": 28}
